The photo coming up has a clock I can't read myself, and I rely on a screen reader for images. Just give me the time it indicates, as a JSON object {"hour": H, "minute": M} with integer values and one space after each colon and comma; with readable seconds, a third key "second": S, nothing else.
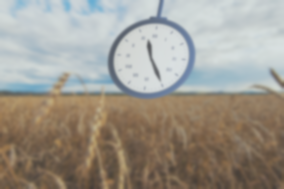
{"hour": 11, "minute": 25}
